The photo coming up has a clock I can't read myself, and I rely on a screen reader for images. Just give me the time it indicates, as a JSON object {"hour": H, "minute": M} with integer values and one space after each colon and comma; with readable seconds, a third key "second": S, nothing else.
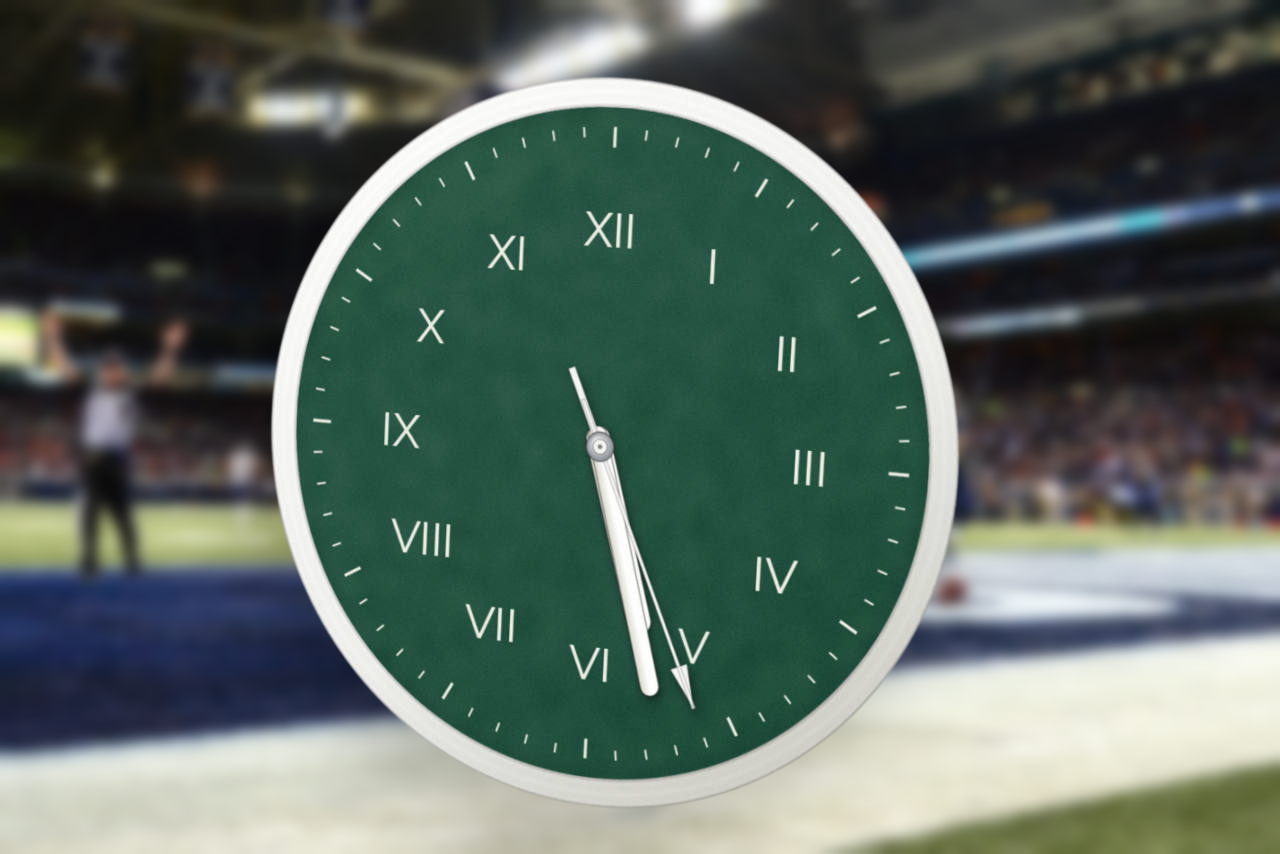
{"hour": 5, "minute": 27, "second": 26}
